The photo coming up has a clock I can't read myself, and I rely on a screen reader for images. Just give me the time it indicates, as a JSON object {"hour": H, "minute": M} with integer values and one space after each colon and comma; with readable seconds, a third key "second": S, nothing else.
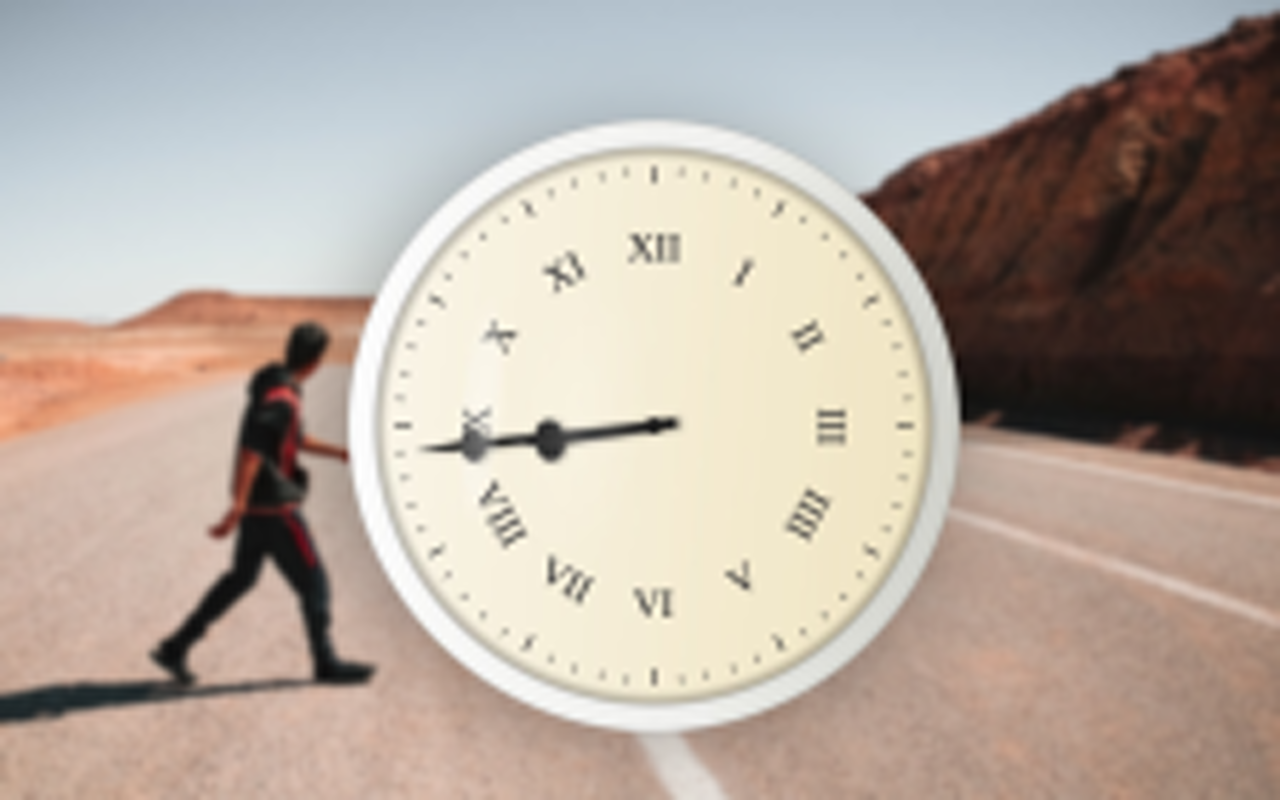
{"hour": 8, "minute": 44}
